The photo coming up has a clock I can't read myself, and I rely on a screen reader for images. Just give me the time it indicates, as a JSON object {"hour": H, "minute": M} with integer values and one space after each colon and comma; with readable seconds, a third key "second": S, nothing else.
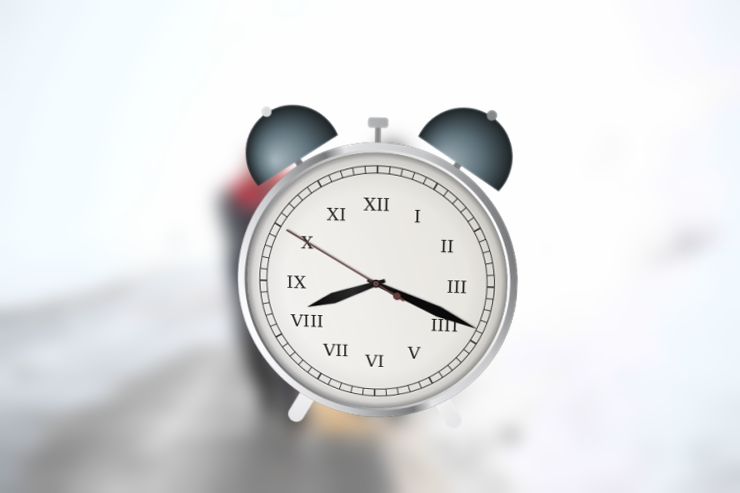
{"hour": 8, "minute": 18, "second": 50}
